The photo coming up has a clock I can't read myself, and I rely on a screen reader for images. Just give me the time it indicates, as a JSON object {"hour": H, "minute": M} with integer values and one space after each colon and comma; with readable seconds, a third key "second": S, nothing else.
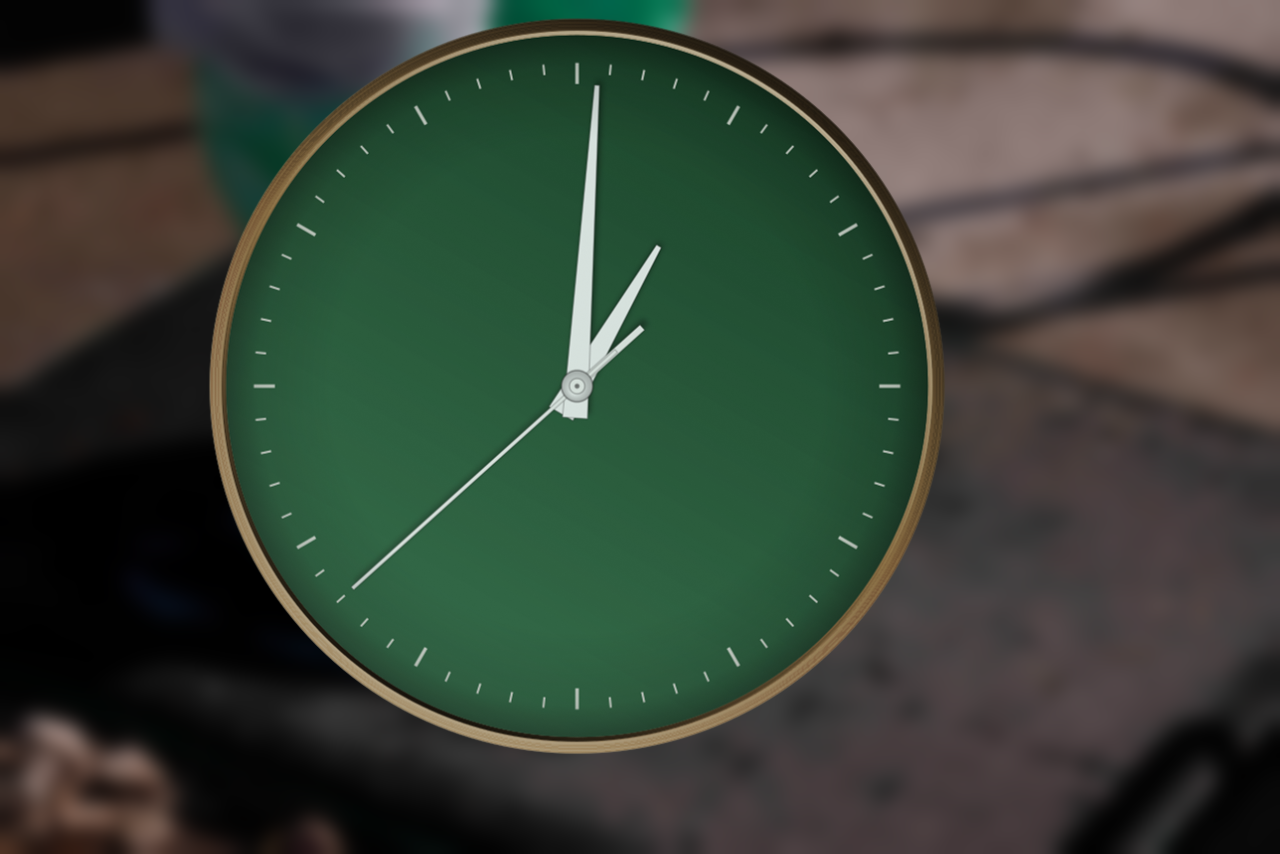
{"hour": 1, "minute": 0, "second": 38}
